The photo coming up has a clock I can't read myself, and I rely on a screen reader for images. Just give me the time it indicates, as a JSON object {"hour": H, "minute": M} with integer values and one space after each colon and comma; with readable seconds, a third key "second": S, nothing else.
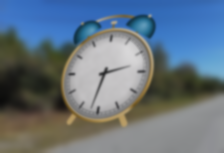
{"hour": 2, "minute": 32}
